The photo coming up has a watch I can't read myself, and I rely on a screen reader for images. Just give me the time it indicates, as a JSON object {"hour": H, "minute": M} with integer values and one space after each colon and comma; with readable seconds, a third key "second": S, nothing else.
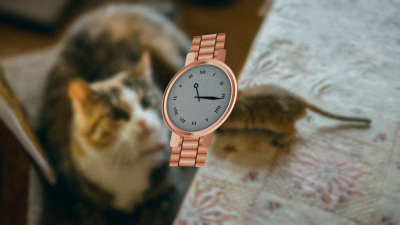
{"hour": 11, "minute": 16}
